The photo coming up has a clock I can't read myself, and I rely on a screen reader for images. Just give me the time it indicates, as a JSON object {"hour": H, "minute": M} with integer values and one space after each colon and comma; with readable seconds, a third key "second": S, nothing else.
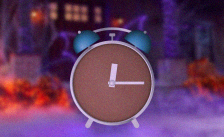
{"hour": 12, "minute": 15}
